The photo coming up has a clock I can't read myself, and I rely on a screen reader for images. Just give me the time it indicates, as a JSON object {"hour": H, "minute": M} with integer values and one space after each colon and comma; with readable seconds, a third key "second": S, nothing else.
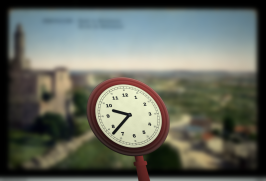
{"hour": 9, "minute": 38}
